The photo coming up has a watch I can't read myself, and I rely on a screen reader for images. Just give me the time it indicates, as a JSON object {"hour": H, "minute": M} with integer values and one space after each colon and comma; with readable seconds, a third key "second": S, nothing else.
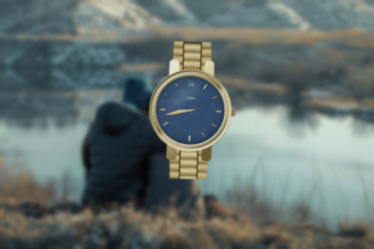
{"hour": 8, "minute": 43}
